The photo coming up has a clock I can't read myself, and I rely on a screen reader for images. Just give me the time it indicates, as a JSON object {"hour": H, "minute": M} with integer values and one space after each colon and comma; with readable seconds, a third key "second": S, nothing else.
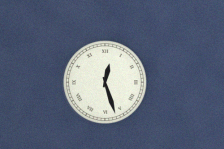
{"hour": 12, "minute": 27}
